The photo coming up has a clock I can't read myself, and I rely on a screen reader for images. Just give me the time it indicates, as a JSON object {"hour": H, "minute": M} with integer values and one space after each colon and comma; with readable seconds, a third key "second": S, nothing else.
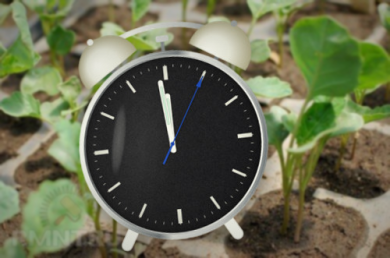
{"hour": 11, "minute": 59, "second": 5}
